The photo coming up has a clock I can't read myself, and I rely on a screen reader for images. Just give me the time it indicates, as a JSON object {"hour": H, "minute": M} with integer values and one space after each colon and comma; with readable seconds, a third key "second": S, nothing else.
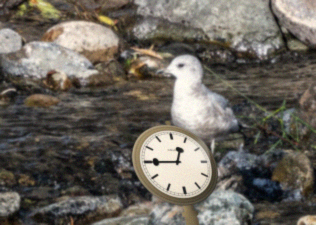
{"hour": 12, "minute": 45}
